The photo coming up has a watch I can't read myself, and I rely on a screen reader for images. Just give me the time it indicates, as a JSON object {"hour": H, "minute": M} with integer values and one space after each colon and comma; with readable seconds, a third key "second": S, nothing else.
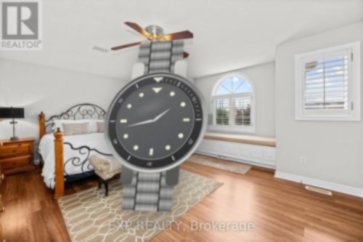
{"hour": 1, "minute": 43}
